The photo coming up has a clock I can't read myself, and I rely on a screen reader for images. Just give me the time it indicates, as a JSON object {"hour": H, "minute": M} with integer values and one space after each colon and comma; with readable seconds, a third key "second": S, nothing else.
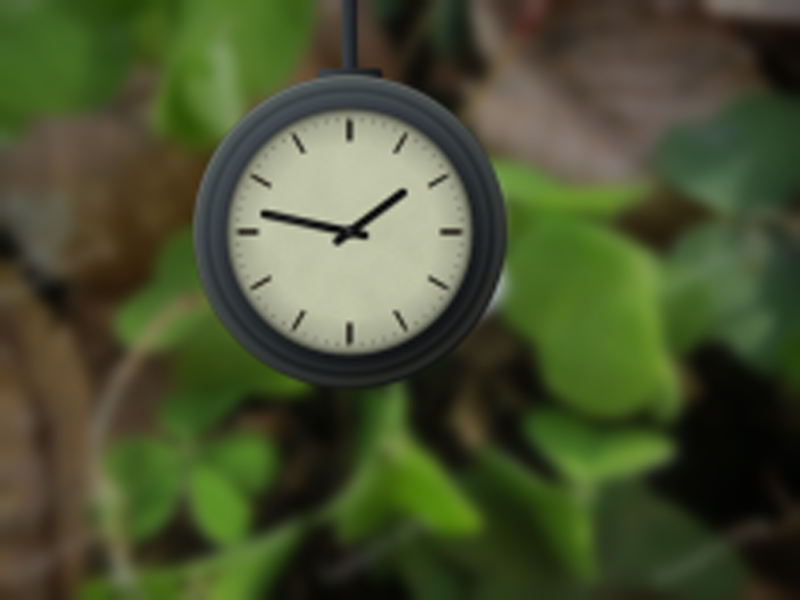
{"hour": 1, "minute": 47}
